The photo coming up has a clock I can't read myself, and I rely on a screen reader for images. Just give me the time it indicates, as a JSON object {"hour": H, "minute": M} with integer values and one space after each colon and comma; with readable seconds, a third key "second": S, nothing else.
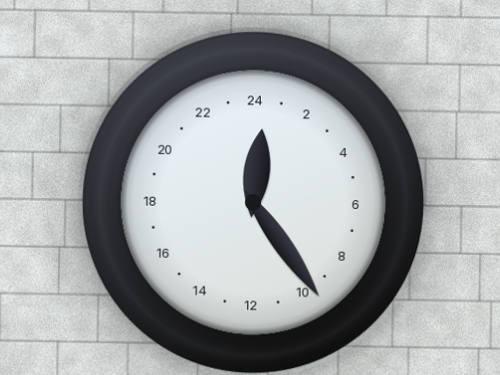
{"hour": 0, "minute": 24}
